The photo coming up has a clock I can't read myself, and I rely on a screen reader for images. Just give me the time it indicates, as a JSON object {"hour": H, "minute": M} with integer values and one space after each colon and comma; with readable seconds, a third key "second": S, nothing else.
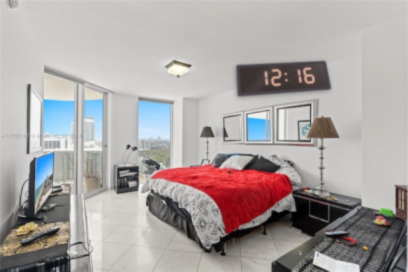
{"hour": 12, "minute": 16}
